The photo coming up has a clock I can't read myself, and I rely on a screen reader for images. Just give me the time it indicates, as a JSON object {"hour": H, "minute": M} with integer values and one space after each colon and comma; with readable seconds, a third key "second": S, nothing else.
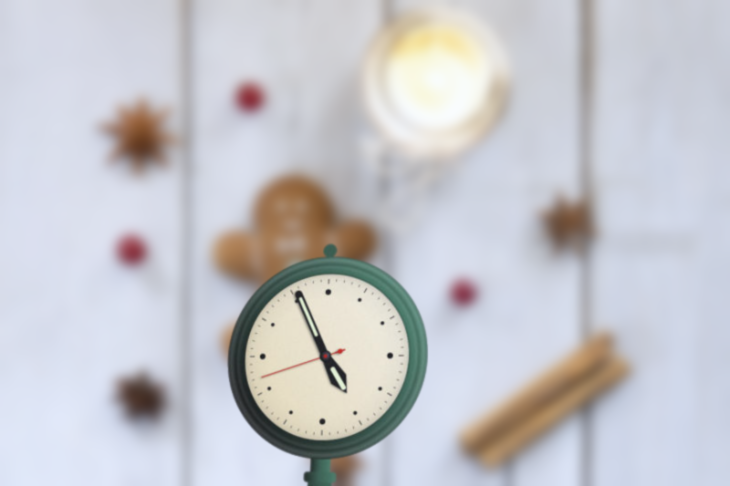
{"hour": 4, "minute": 55, "second": 42}
